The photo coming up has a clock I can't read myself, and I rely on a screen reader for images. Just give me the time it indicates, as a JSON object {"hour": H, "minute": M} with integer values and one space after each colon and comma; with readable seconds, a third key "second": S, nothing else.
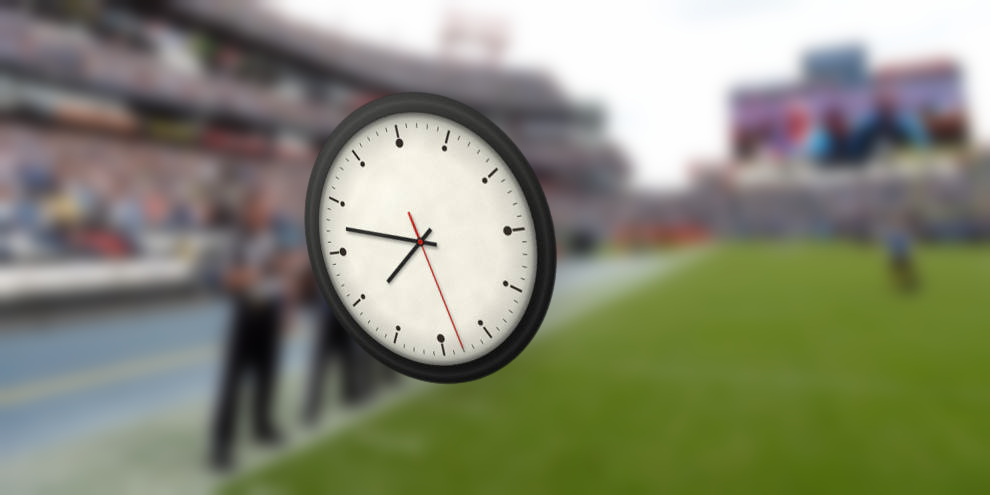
{"hour": 7, "minute": 47, "second": 28}
